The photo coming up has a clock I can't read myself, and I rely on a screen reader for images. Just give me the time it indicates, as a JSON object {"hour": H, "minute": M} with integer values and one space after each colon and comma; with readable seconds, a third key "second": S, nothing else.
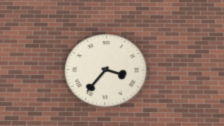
{"hour": 3, "minute": 36}
